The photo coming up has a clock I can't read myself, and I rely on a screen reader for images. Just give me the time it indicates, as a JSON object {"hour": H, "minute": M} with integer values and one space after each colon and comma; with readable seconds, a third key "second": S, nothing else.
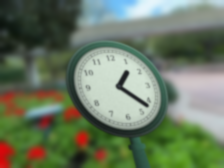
{"hour": 1, "minute": 22}
